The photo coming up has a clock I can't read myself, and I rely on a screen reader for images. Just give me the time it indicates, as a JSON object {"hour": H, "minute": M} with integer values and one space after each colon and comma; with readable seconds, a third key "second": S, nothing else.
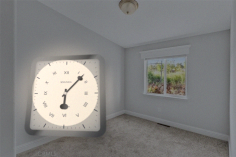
{"hour": 6, "minute": 7}
